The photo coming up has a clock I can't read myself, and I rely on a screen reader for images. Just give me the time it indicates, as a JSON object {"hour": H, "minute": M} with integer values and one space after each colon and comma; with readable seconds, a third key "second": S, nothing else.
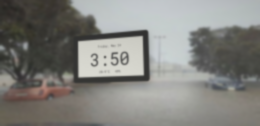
{"hour": 3, "minute": 50}
